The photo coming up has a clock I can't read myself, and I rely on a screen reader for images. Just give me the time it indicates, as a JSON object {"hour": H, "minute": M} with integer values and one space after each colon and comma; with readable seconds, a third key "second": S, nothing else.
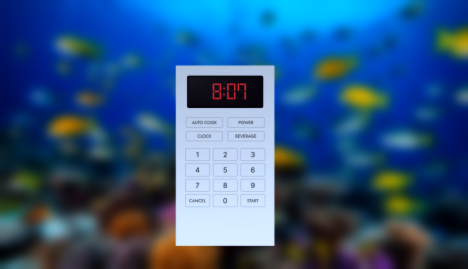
{"hour": 8, "minute": 7}
